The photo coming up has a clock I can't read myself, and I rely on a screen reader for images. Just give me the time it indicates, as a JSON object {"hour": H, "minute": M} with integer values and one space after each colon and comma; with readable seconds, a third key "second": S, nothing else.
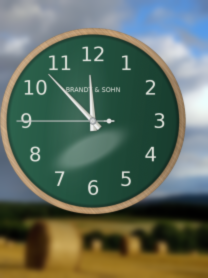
{"hour": 11, "minute": 52, "second": 45}
